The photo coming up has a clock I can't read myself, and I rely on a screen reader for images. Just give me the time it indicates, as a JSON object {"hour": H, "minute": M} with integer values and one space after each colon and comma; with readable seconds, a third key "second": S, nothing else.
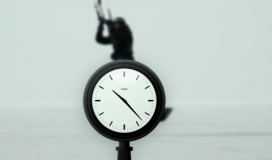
{"hour": 10, "minute": 23}
